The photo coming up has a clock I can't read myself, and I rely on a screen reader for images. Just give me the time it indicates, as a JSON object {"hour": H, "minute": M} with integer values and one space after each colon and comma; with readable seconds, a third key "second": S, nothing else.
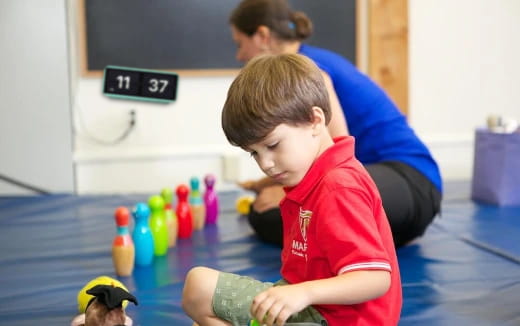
{"hour": 11, "minute": 37}
